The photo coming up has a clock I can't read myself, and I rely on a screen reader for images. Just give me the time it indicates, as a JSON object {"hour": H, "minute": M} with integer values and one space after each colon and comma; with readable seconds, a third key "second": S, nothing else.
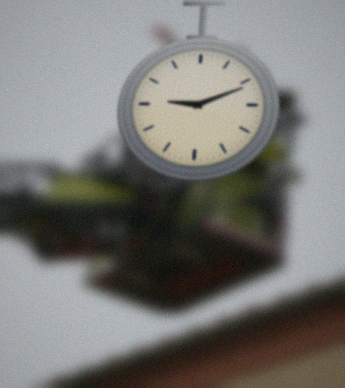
{"hour": 9, "minute": 11}
